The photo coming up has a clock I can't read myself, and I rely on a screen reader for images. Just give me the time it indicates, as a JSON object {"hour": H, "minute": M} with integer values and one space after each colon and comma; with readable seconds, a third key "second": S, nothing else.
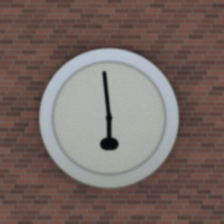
{"hour": 5, "minute": 59}
